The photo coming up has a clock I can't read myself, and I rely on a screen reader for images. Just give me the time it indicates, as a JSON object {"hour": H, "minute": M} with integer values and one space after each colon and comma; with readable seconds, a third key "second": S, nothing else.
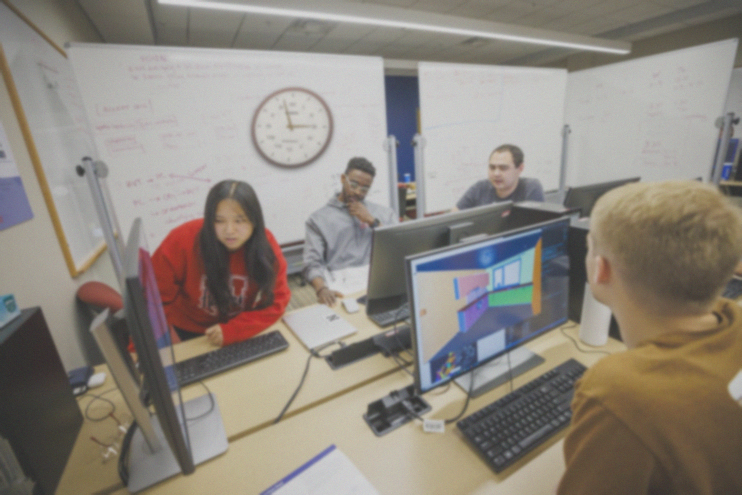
{"hour": 2, "minute": 57}
